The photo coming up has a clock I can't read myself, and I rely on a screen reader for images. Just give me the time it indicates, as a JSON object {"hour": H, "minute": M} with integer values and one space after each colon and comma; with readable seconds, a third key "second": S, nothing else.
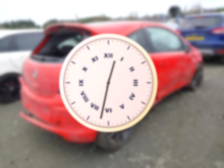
{"hour": 12, "minute": 32}
